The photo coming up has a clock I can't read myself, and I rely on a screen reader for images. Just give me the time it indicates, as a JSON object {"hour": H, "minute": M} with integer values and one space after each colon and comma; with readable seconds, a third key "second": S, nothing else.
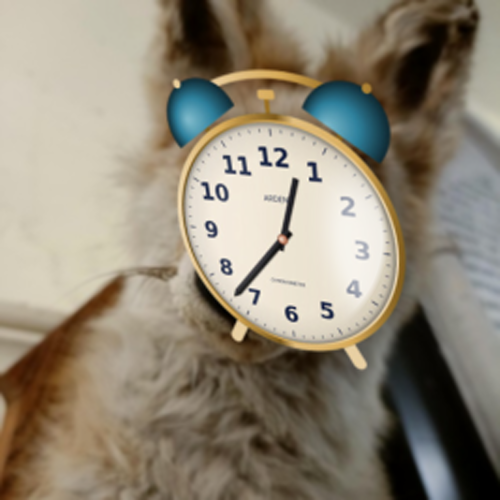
{"hour": 12, "minute": 37}
